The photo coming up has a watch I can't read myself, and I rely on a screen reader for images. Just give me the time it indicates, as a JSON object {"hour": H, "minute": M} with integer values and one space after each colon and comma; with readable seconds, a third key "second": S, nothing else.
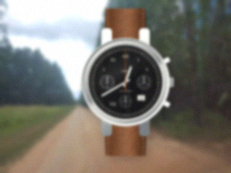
{"hour": 12, "minute": 40}
